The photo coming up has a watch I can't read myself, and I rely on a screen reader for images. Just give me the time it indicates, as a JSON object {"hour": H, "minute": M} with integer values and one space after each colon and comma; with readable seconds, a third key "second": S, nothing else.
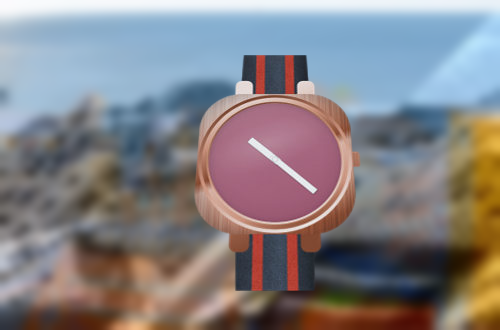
{"hour": 10, "minute": 22}
